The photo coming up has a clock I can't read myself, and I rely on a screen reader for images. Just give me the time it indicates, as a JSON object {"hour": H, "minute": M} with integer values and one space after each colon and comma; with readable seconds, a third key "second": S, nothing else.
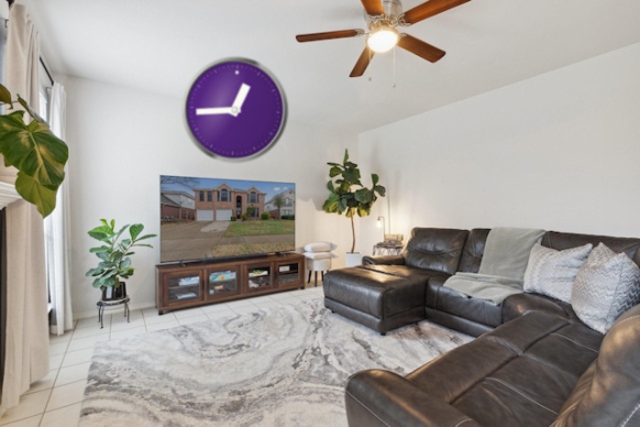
{"hour": 12, "minute": 44}
